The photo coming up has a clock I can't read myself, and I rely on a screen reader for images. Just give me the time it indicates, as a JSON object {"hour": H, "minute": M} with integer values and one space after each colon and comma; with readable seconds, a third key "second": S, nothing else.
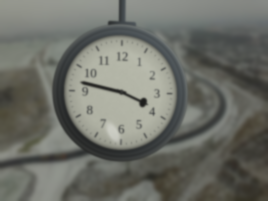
{"hour": 3, "minute": 47}
